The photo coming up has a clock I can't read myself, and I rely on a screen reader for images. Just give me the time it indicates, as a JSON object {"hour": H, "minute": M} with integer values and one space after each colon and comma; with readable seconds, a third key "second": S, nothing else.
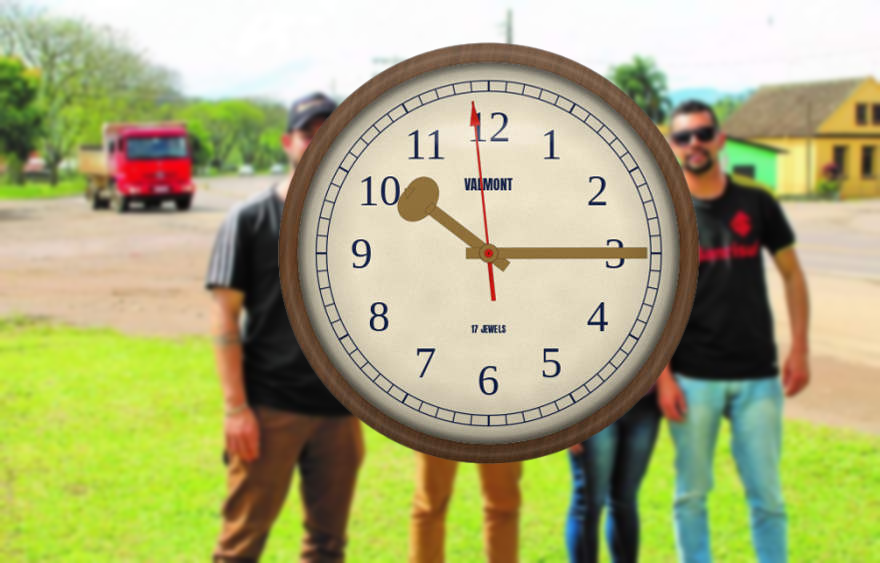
{"hour": 10, "minute": 14, "second": 59}
